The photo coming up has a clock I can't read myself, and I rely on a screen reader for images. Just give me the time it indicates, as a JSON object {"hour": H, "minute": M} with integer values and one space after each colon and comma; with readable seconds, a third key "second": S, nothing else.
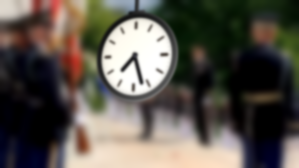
{"hour": 7, "minute": 27}
